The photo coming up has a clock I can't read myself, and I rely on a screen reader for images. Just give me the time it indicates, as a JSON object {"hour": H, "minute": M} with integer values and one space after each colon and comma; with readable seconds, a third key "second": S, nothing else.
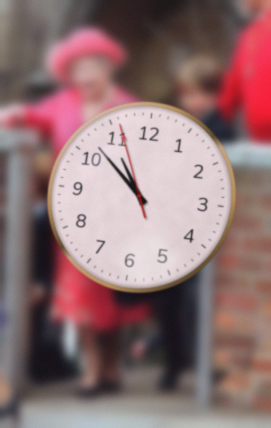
{"hour": 10, "minute": 51, "second": 56}
